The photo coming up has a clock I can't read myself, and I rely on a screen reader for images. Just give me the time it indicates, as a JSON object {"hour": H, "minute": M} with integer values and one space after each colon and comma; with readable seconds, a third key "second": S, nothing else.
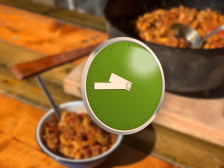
{"hour": 9, "minute": 45}
